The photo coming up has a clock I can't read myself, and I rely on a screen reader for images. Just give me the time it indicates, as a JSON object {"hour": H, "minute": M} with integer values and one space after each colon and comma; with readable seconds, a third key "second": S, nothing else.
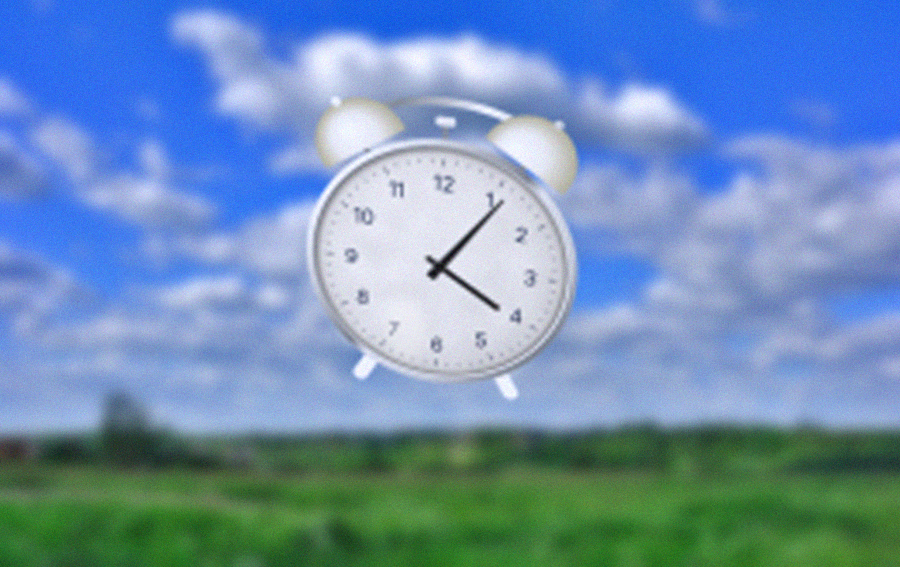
{"hour": 4, "minute": 6}
